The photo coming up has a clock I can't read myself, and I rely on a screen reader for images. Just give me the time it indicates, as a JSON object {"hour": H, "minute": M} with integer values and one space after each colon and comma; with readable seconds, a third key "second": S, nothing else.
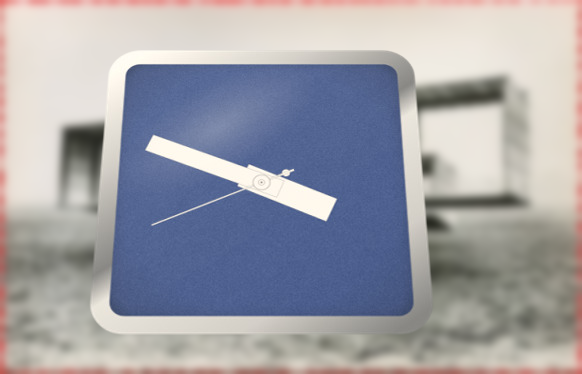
{"hour": 3, "minute": 48, "second": 41}
